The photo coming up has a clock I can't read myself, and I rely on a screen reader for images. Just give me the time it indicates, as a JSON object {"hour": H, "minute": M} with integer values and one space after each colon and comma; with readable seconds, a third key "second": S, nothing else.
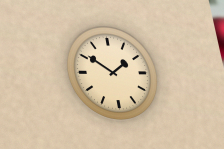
{"hour": 1, "minute": 51}
